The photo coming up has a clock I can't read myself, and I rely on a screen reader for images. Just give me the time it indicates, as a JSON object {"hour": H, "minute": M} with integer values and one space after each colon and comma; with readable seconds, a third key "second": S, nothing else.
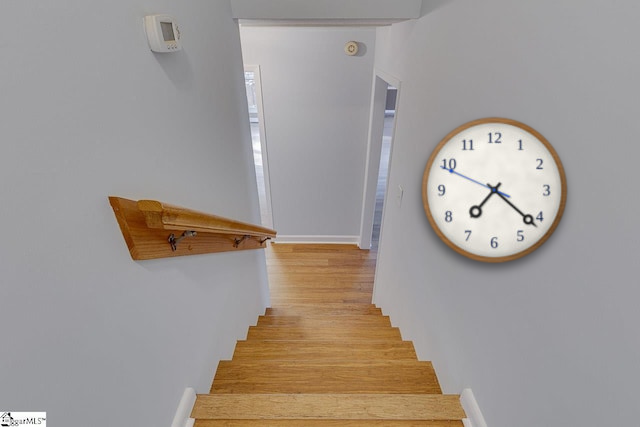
{"hour": 7, "minute": 21, "second": 49}
